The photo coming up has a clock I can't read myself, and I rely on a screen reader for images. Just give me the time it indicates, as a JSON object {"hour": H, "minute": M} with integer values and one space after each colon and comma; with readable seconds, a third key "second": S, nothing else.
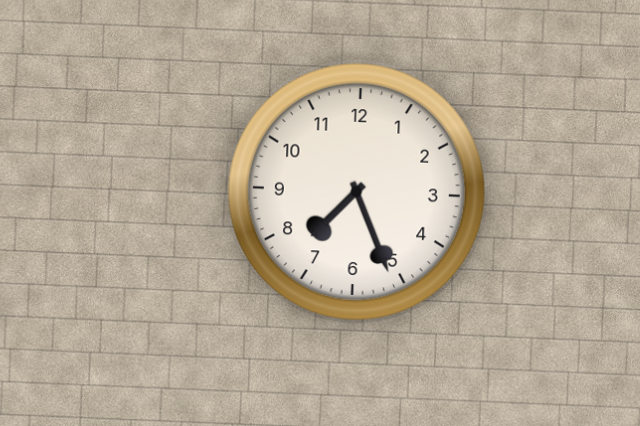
{"hour": 7, "minute": 26}
